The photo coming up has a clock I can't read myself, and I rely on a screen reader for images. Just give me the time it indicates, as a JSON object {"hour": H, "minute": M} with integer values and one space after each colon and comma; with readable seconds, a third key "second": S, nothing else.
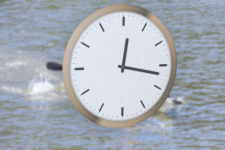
{"hour": 12, "minute": 17}
